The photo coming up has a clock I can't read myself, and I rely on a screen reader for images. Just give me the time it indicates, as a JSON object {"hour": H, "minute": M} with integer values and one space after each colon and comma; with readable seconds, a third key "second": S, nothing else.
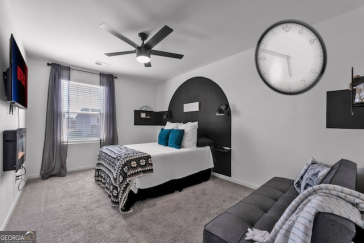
{"hour": 5, "minute": 48}
